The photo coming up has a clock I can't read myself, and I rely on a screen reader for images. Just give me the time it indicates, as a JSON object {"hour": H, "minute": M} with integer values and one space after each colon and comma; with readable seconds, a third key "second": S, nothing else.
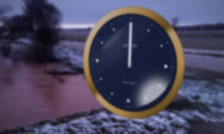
{"hour": 12, "minute": 0}
